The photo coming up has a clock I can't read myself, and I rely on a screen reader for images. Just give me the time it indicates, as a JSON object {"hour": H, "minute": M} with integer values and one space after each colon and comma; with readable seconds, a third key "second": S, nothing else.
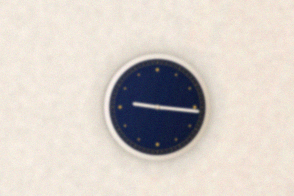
{"hour": 9, "minute": 16}
